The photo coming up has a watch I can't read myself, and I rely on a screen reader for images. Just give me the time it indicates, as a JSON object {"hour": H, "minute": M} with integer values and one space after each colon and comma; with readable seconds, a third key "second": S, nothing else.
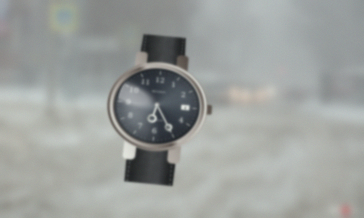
{"hour": 6, "minute": 25}
